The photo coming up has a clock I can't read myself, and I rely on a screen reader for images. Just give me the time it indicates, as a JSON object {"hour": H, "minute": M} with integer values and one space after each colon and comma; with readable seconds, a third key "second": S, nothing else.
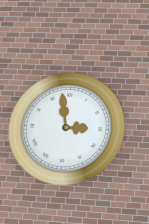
{"hour": 2, "minute": 58}
